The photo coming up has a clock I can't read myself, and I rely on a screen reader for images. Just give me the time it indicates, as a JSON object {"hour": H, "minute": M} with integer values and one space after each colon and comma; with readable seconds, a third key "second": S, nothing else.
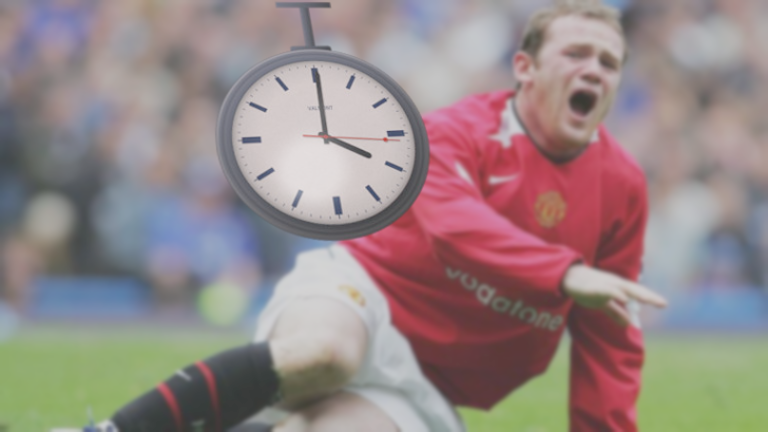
{"hour": 4, "minute": 0, "second": 16}
